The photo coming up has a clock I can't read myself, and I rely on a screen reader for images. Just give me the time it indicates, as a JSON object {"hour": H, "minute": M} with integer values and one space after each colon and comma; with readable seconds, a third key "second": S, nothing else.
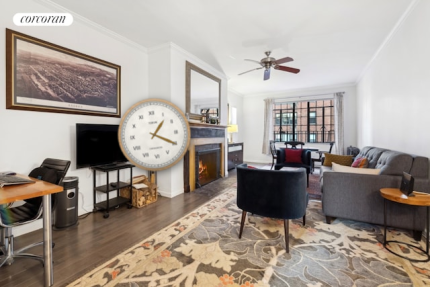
{"hour": 1, "minute": 20}
